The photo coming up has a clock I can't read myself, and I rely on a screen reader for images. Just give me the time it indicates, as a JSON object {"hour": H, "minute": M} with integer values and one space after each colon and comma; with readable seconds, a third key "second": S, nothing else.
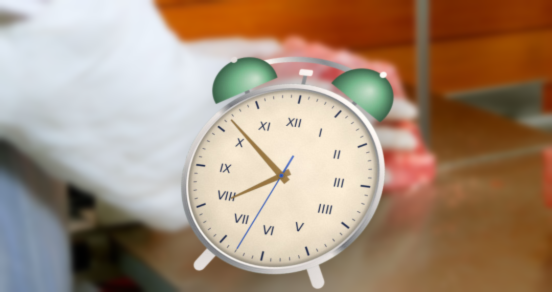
{"hour": 7, "minute": 51, "second": 33}
